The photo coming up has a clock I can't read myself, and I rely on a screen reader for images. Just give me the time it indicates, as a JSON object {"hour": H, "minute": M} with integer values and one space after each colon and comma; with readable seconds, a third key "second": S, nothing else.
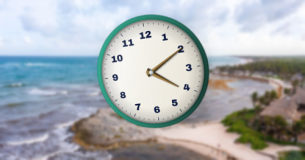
{"hour": 4, "minute": 10}
